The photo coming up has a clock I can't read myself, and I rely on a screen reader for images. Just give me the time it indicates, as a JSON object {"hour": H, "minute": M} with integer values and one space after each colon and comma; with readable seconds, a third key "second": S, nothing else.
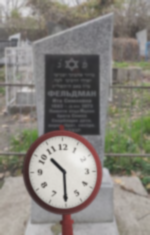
{"hour": 10, "minute": 30}
